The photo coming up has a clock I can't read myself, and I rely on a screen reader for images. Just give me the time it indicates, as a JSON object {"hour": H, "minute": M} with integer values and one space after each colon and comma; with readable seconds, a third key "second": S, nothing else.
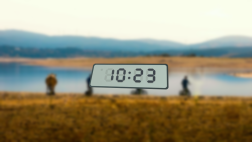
{"hour": 10, "minute": 23}
